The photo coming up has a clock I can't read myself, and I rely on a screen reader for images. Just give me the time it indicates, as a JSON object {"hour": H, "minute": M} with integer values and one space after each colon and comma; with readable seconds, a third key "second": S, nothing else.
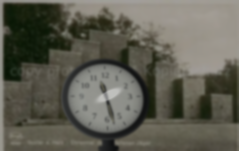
{"hour": 11, "minute": 28}
